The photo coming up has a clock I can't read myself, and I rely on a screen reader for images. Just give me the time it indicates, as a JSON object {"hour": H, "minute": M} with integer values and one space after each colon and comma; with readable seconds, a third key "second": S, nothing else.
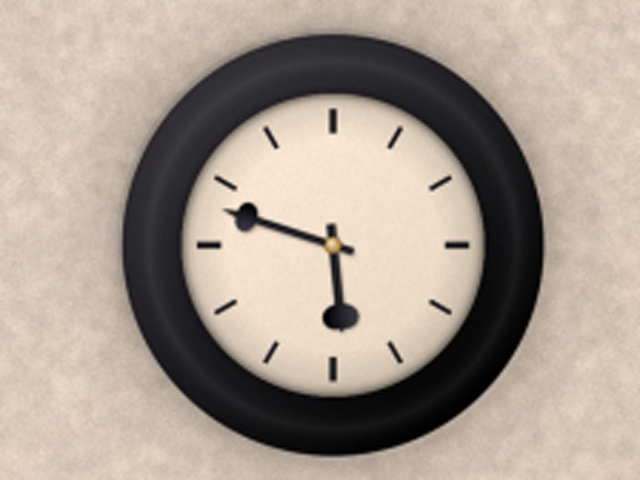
{"hour": 5, "minute": 48}
